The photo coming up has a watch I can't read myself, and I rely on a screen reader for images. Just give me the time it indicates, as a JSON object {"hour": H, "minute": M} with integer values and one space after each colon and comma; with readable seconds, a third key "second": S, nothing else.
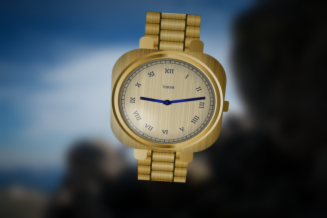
{"hour": 9, "minute": 13}
